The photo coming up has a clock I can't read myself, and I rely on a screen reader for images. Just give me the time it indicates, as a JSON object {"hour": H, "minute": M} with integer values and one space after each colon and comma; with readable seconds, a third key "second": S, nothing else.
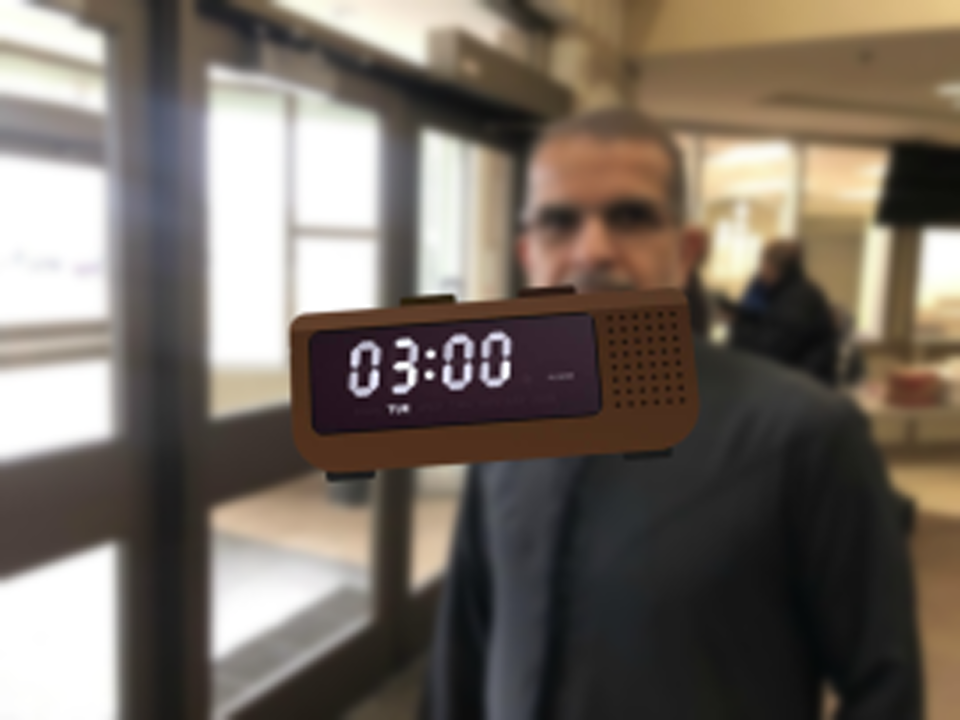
{"hour": 3, "minute": 0}
